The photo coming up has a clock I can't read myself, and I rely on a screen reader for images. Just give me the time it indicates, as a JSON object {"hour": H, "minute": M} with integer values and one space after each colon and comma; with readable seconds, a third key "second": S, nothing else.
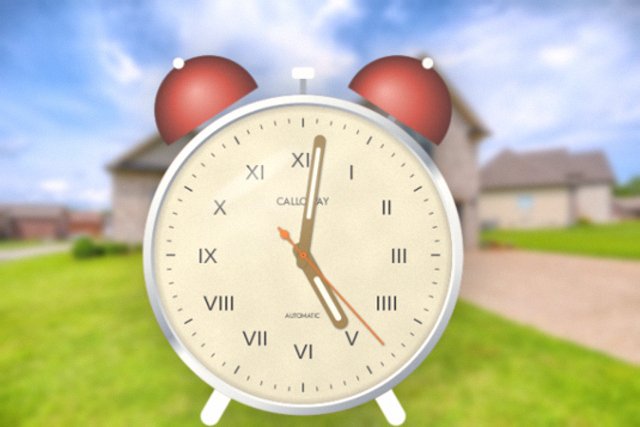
{"hour": 5, "minute": 1, "second": 23}
